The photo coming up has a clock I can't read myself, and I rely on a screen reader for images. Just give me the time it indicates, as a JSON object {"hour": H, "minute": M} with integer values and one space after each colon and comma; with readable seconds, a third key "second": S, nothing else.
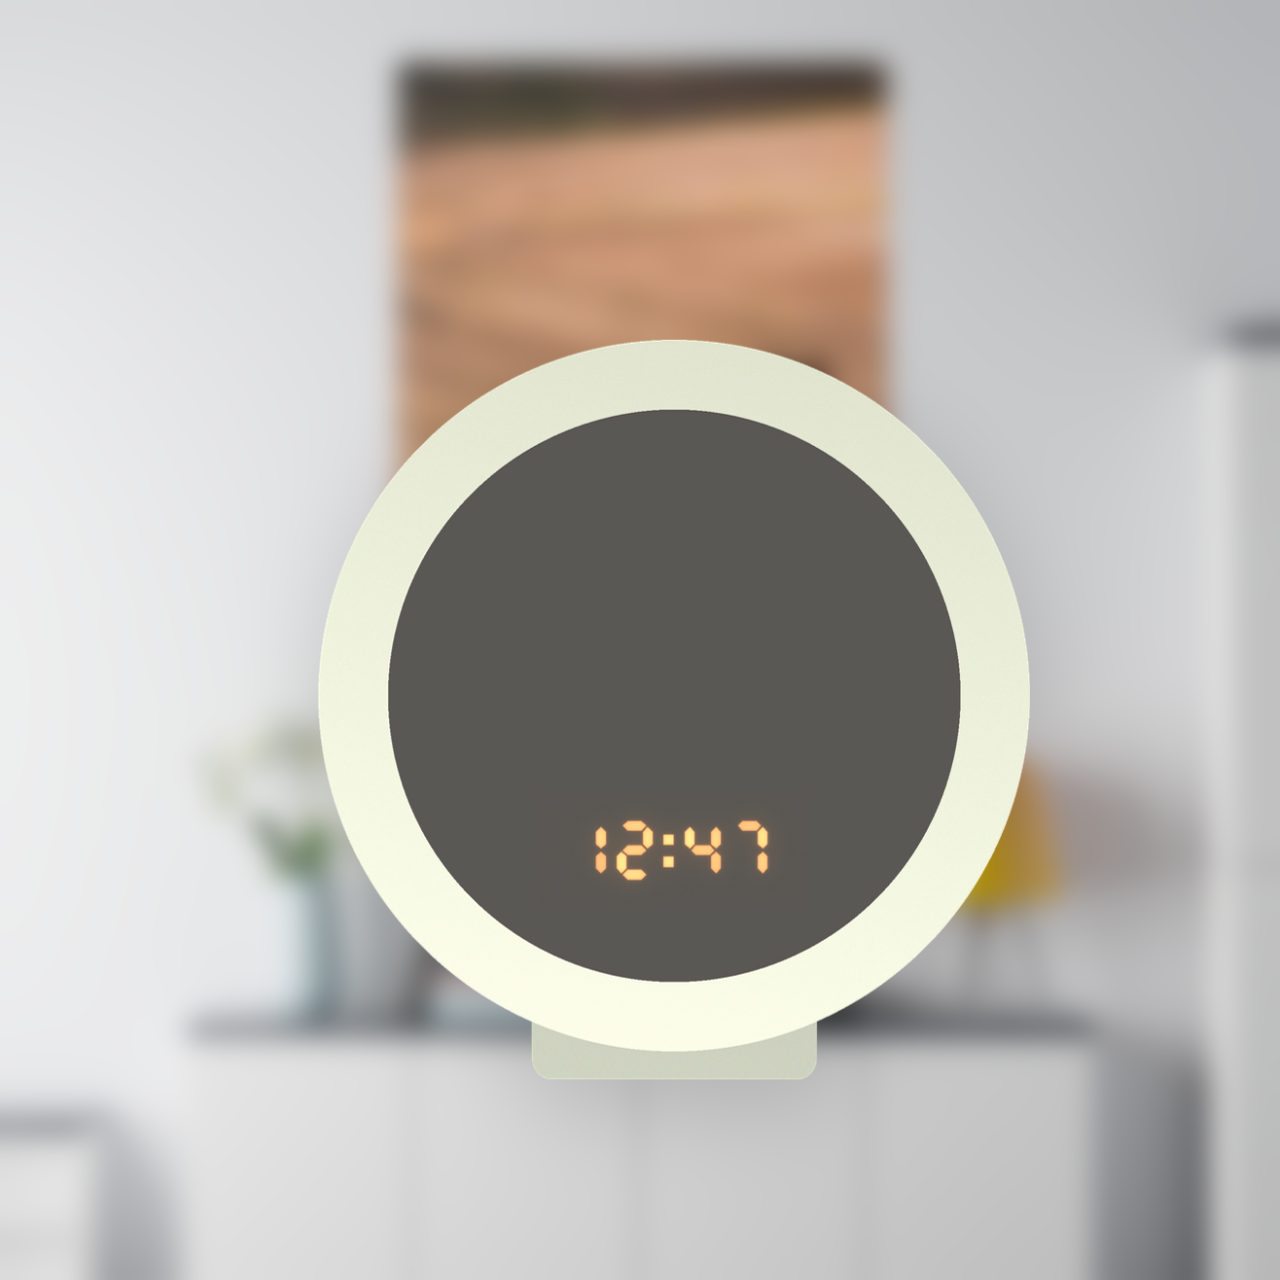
{"hour": 12, "minute": 47}
